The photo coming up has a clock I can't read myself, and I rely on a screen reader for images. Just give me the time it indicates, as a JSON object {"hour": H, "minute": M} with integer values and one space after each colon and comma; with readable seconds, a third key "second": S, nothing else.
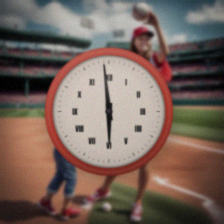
{"hour": 5, "minute": 59}
